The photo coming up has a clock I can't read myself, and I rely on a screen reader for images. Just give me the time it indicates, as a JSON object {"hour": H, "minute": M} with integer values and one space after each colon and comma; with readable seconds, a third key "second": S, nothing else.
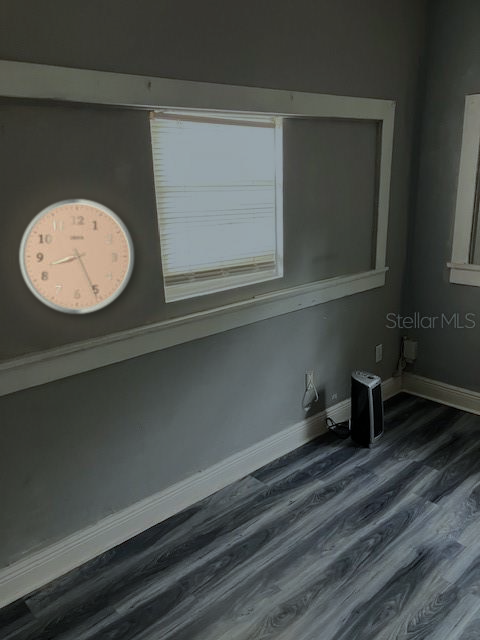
{"hour": 8, "minute": 26}
